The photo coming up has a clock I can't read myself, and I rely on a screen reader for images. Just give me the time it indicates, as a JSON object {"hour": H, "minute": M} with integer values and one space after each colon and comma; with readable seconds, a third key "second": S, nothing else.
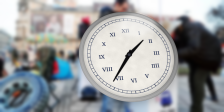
{"hour": 1, "minute": 36}
